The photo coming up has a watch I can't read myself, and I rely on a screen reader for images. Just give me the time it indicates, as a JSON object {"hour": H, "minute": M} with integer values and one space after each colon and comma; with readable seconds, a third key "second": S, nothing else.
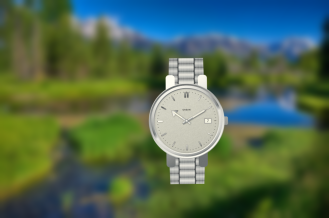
{"hour": 10, "minute": 10}
